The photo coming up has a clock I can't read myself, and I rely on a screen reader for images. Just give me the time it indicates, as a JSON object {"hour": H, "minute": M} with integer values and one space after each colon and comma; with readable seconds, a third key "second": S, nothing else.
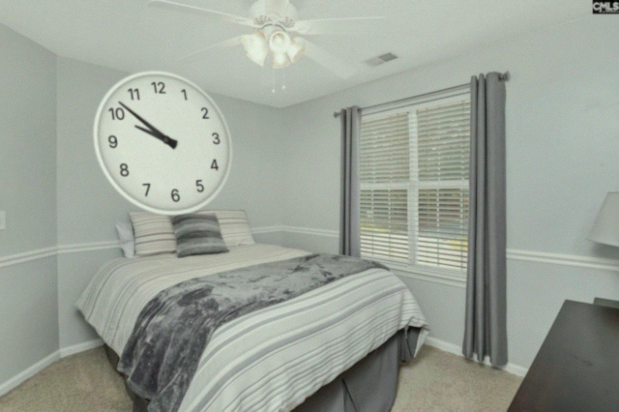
{"hour": 9, "minute": 52}
